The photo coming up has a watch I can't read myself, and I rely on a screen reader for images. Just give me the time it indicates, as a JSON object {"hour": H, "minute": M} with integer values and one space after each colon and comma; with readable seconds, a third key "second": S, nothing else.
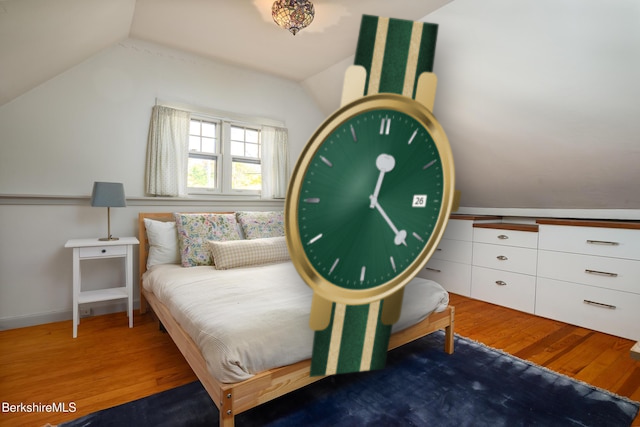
{"hour": 12, "minute": 22}
